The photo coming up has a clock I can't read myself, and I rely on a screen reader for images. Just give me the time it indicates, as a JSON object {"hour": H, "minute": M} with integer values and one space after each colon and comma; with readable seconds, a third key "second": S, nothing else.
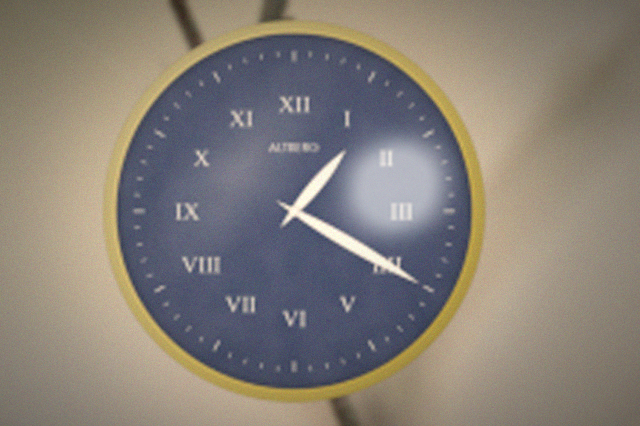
{"hour": 1, "minute": 20}
